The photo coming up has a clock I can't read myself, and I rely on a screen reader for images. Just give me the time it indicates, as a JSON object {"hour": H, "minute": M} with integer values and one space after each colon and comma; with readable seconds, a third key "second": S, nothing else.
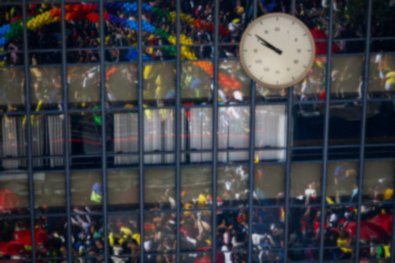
{"hour": 9, "minute": 51}
